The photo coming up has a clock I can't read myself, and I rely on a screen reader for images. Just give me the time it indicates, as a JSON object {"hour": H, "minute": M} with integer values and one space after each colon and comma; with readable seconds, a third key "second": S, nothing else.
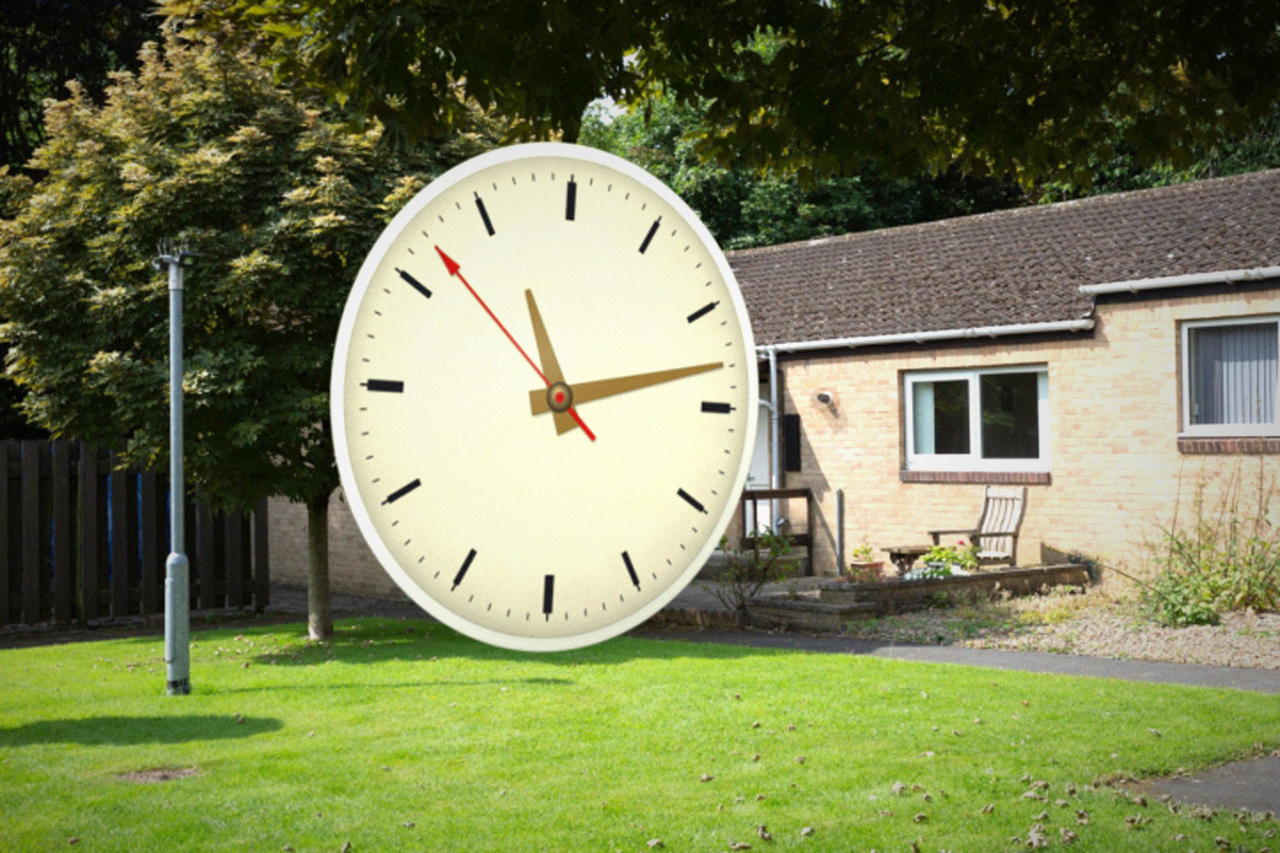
{"hour": 11, "minute": 12, "second": 52}
